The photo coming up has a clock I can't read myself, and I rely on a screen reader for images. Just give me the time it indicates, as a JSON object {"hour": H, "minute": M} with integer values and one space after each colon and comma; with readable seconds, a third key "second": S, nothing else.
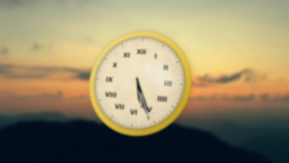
{"hour": 5, "minute": 26}
